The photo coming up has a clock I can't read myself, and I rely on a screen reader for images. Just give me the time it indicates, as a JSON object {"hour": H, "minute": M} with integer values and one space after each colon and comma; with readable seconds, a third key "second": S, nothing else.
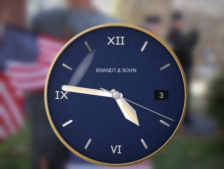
{"hour": 4, "minute": 46, "second": 19}
